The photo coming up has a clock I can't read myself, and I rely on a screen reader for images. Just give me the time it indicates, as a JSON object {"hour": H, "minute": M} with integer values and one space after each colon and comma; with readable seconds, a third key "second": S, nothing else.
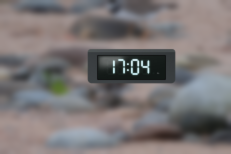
{"hour": 17, "minute": 4}
